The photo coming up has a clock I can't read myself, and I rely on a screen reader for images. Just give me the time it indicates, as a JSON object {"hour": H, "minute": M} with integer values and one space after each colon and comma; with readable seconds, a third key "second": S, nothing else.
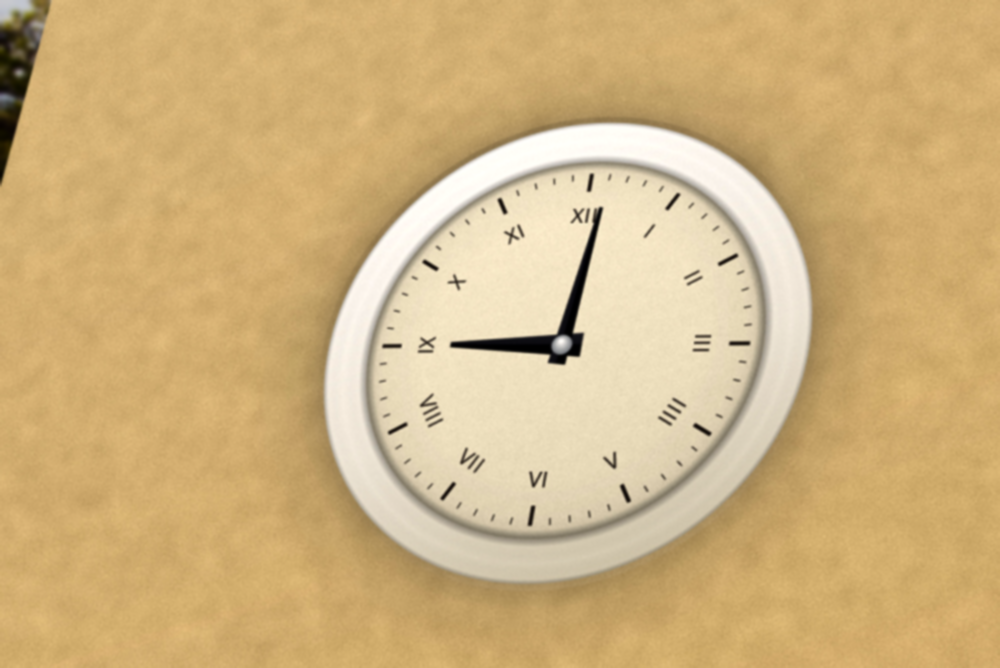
{"hour": 9, "minute": 1}
